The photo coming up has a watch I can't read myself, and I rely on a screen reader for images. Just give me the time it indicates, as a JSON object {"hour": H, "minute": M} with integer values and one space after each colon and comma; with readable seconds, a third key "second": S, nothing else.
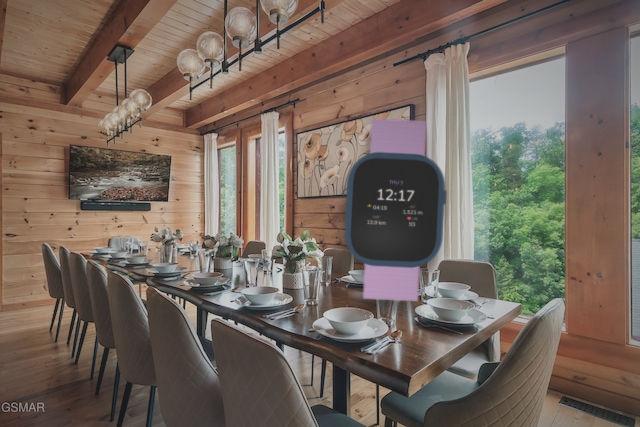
{"hour": 12, "minute": 17}
